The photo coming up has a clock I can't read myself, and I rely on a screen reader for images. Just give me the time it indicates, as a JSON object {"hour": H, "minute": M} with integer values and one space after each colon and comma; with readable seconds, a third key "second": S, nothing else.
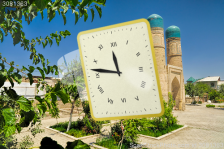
{"hour": 11, "minute": 47}
